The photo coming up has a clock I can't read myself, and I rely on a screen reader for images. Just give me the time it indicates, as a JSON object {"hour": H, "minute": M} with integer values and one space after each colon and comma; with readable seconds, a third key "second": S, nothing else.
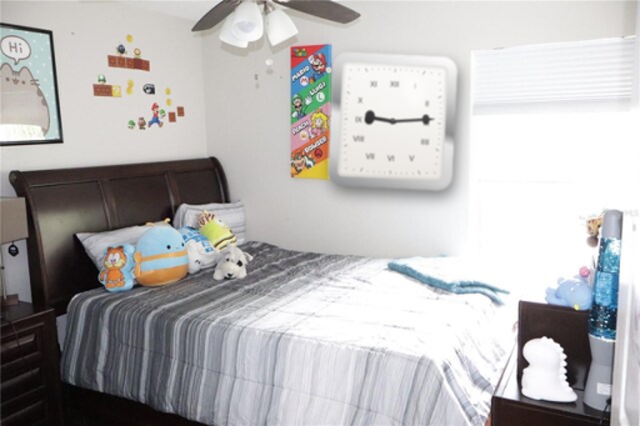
{"hour": 9, "minute": 14}
